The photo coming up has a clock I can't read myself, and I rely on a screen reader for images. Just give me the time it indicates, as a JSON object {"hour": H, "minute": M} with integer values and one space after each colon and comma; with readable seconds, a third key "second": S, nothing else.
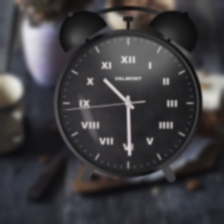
{"hour": 10, "minute": 29, "second": 44}
